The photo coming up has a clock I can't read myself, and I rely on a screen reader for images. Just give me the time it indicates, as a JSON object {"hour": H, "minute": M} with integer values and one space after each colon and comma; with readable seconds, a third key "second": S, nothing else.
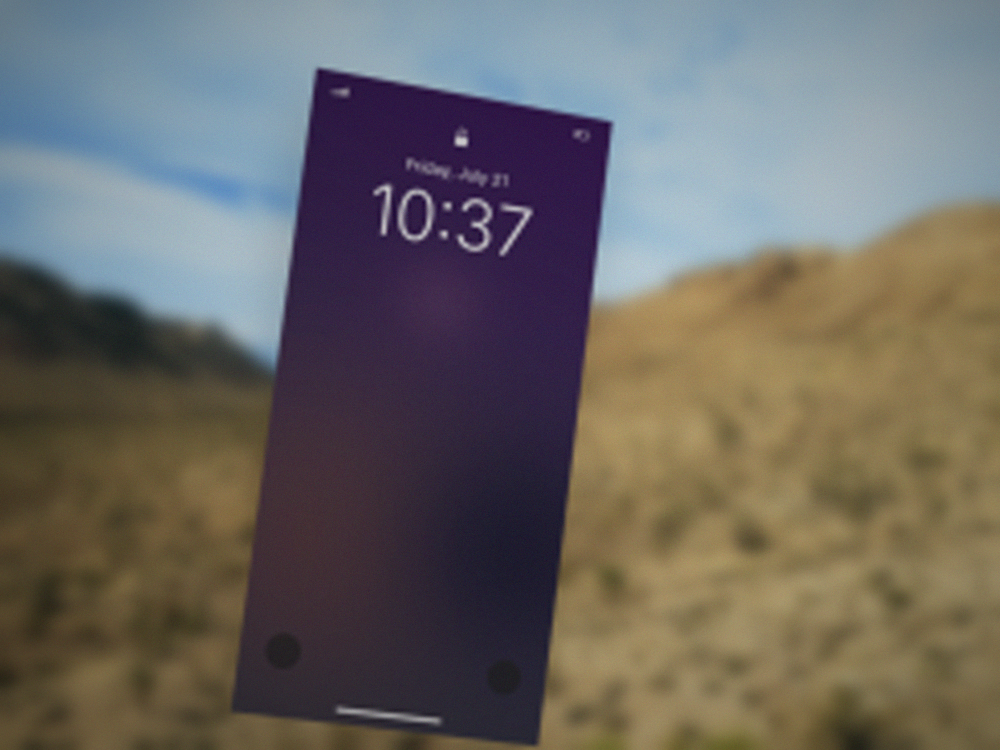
{"hour": 10, "minute": 37}
